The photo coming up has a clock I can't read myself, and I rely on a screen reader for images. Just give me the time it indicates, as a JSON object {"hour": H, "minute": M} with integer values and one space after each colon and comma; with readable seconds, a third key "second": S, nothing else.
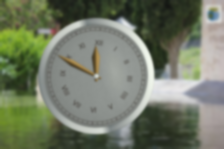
{"hour": 11, "minute": 49}
